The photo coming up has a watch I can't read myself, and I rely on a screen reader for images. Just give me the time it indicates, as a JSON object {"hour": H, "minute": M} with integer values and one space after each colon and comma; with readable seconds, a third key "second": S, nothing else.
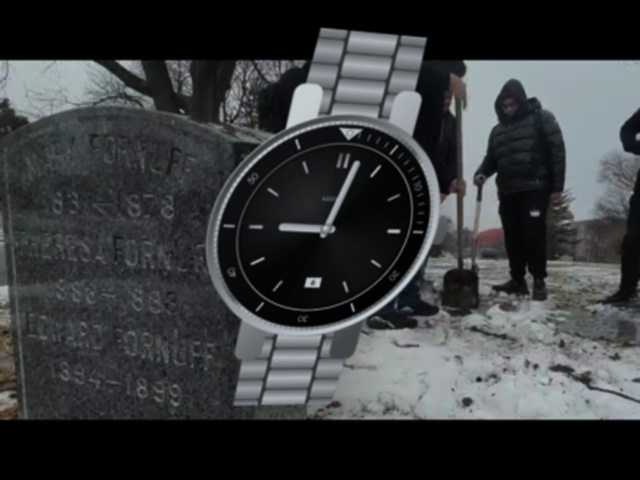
{"hour": 9, "minute": 2}
